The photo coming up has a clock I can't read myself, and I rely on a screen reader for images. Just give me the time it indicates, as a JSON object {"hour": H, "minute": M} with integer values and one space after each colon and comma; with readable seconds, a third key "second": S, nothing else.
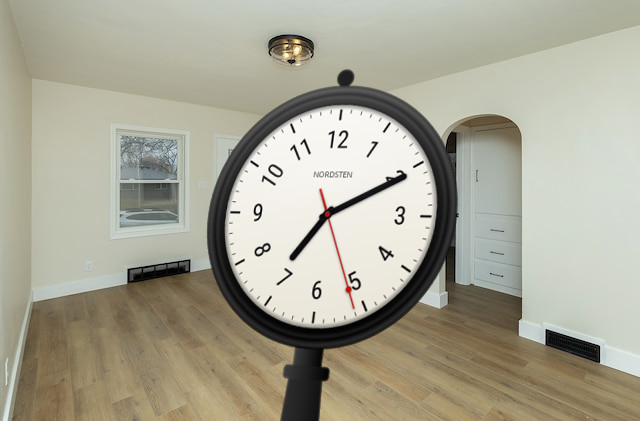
{"hour": 7, "minute": 10, "second": 26}
